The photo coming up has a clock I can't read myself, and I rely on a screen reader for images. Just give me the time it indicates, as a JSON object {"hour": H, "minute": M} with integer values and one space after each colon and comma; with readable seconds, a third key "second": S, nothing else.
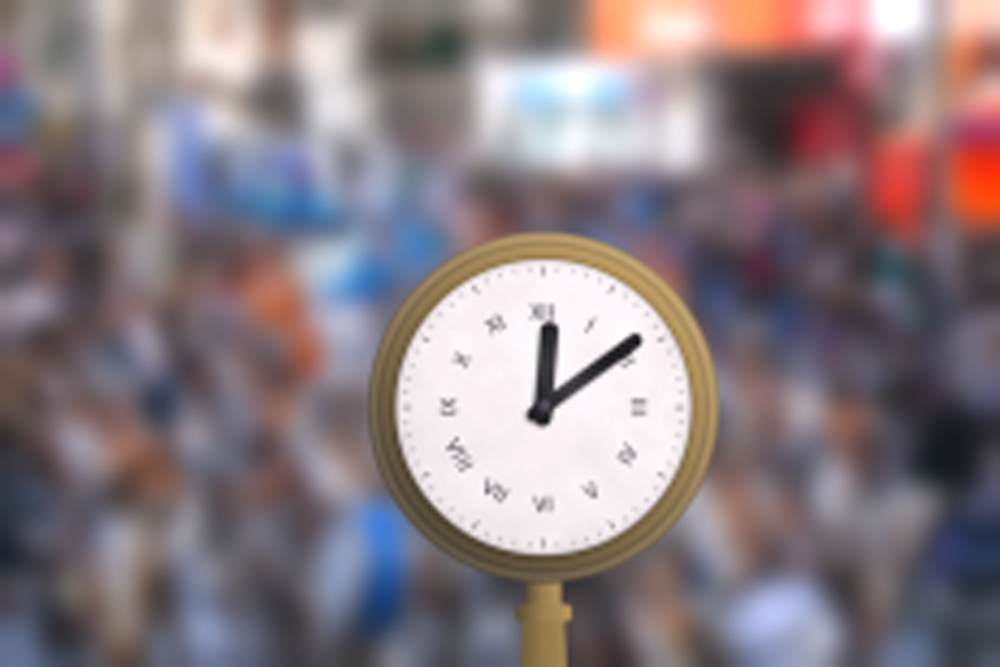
{"hour": 12, "minute": 9}
